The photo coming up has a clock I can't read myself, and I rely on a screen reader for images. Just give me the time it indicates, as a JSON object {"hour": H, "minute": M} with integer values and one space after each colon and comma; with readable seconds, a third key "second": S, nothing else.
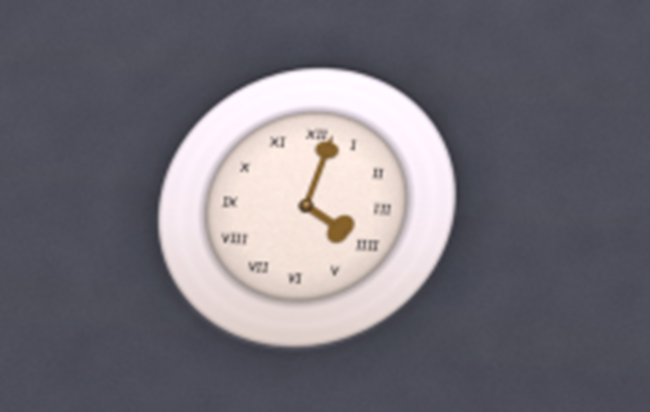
{"hour": 4, "minute": 2}
